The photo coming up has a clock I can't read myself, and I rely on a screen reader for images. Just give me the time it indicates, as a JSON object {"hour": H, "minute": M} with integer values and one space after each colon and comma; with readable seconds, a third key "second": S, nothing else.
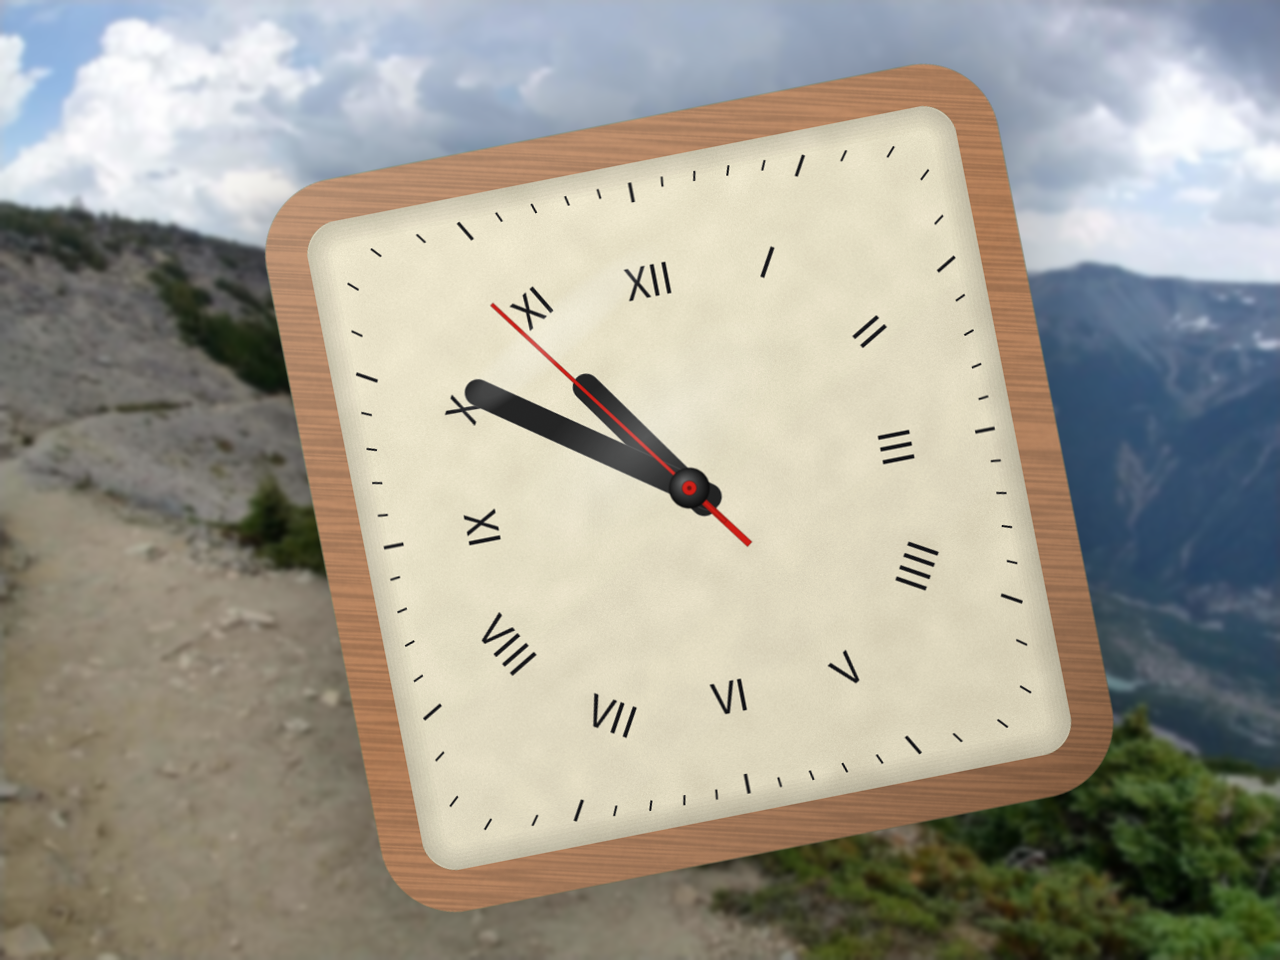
{"hour": 10, "minute": 50, "second": 54}
